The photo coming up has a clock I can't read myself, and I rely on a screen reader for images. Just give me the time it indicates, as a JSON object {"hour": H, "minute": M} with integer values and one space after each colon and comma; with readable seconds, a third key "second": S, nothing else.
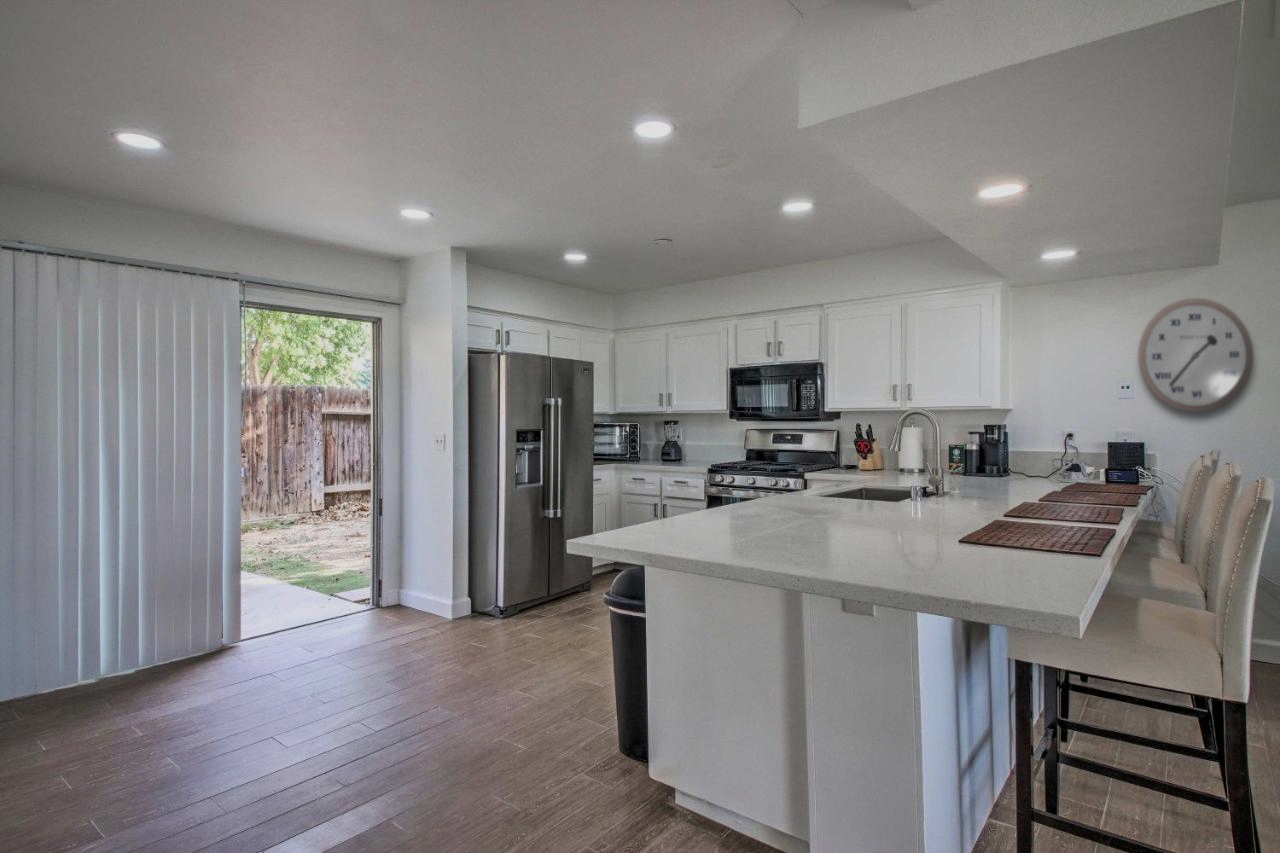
{"hour": 1, "minute": 37}
